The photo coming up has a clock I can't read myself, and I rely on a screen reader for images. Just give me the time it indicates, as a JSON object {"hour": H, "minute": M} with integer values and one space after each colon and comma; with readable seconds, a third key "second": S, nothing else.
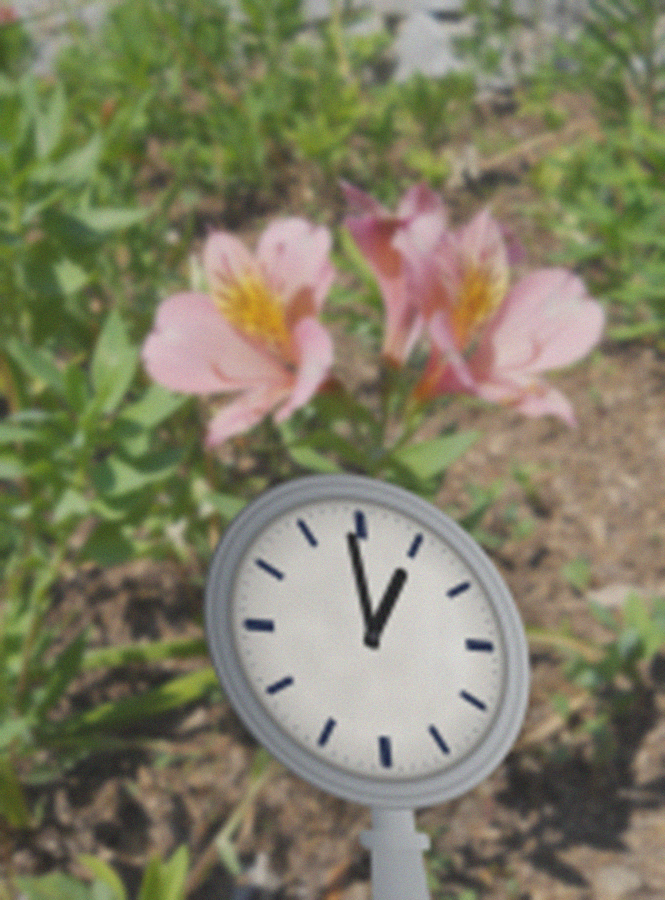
{"hour": 12, "minute": 59}
